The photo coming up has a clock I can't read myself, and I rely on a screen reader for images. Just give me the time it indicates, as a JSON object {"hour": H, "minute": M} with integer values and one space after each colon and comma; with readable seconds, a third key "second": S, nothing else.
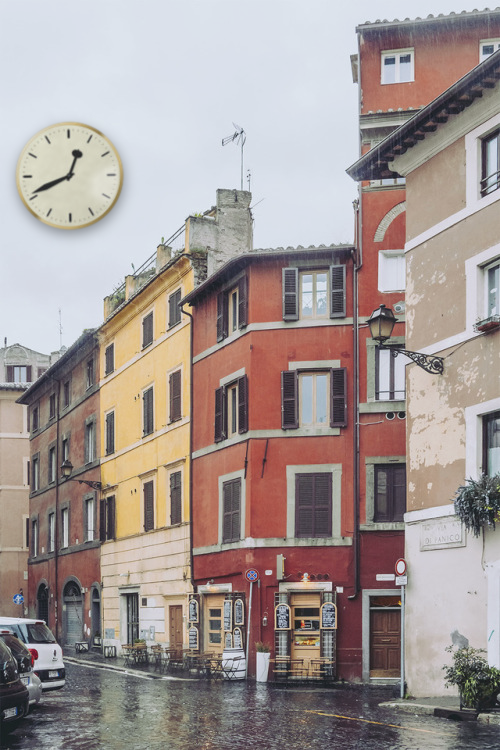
{"hour": 12, "minute": 41}
